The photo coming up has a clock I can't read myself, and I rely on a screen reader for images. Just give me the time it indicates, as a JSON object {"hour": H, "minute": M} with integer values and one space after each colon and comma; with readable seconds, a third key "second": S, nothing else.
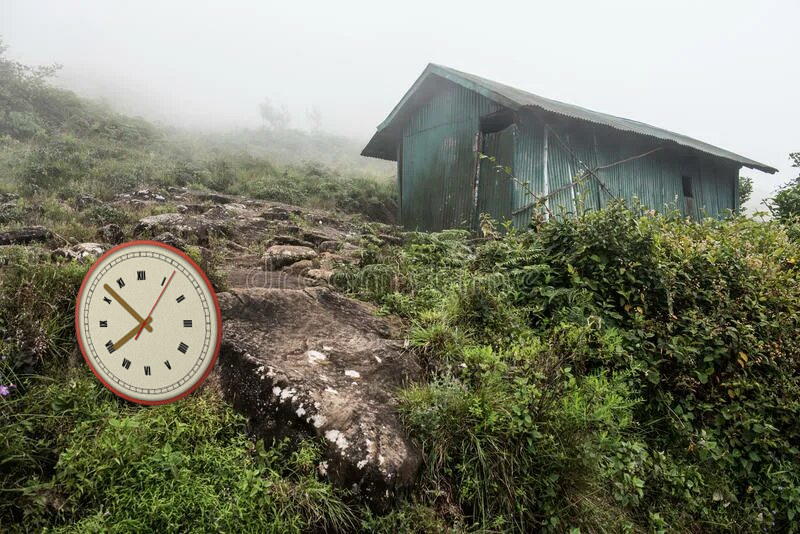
{"hour": 7, "minute": 52, "second": 6}
